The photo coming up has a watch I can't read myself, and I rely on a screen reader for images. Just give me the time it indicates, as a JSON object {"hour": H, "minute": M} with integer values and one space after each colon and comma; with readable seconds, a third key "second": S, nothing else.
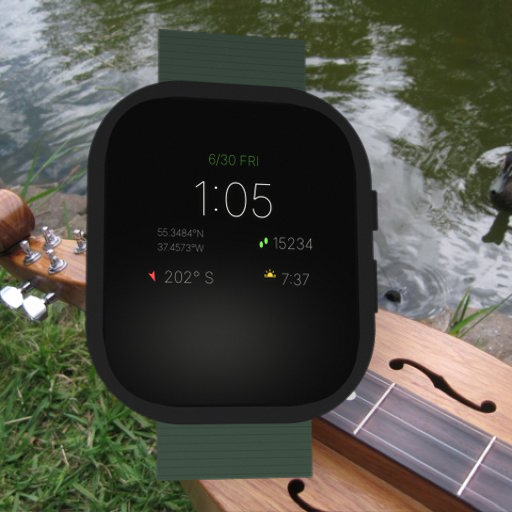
{"hour": 1, "minute": 5}
